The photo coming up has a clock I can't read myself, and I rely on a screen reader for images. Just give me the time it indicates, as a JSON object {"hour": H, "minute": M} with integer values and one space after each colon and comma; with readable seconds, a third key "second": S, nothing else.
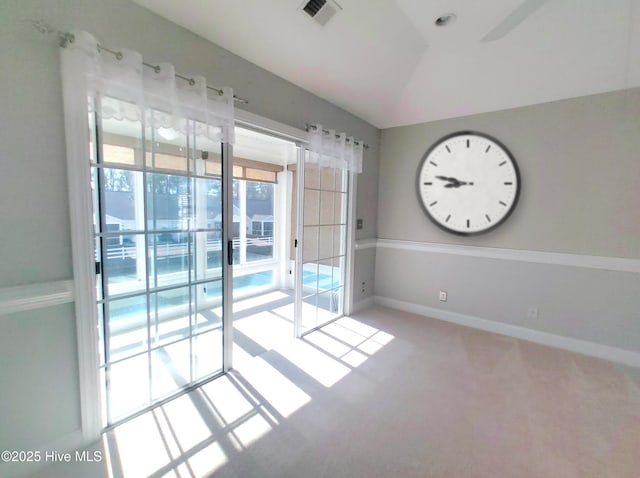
{"hour": 8, "minute": 47}
